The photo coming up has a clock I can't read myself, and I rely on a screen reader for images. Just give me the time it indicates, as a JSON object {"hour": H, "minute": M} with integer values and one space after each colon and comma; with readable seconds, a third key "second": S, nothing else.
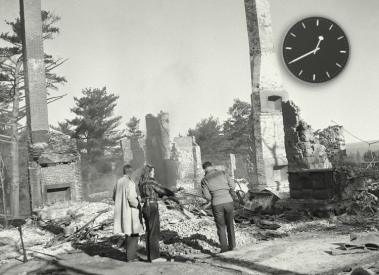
{"hour": 12, "minute": 40}
